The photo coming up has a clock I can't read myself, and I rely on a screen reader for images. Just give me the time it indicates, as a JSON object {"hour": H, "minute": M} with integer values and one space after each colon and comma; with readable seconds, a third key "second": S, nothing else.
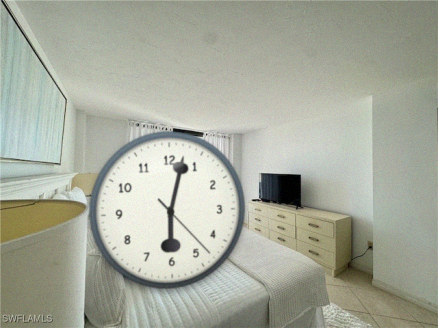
{"hour": 6, "minute": 2, "second": 23}
